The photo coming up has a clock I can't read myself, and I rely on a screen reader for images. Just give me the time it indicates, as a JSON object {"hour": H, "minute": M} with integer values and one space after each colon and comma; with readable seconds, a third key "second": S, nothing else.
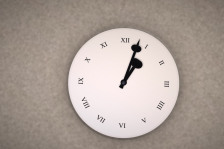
{"hour": 1, "minute": 3}
